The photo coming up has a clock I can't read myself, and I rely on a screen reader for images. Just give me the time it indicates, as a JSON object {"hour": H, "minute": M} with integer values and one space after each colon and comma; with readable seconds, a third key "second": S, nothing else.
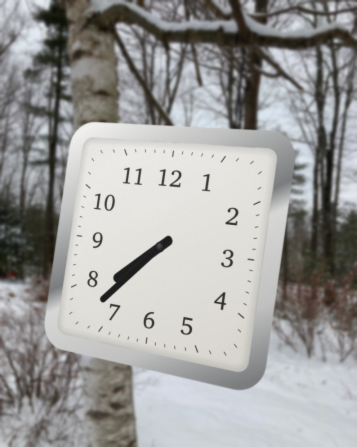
{"hour": 7, "minute": 37}
